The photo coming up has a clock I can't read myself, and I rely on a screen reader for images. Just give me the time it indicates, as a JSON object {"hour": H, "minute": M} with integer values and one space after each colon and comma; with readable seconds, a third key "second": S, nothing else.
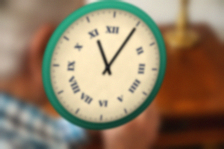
{"hour": 11, "minute": 5}
